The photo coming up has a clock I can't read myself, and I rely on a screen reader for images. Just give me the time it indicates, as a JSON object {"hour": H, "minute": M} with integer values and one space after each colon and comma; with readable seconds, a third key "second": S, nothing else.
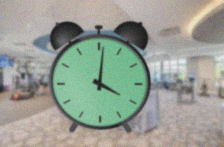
{"hour": 4, "minute": 1}
